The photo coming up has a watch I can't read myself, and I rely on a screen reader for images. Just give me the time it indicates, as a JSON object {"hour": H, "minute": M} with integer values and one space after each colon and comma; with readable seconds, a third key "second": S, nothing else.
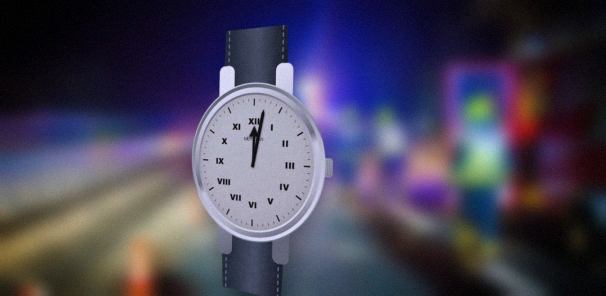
{"hour": 12, "minute": 2}
